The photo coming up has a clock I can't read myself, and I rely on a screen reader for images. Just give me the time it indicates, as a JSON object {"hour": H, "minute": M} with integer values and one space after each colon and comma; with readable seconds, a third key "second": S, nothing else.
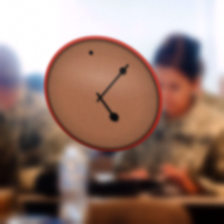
{"hour": 5, "minute": 8}
